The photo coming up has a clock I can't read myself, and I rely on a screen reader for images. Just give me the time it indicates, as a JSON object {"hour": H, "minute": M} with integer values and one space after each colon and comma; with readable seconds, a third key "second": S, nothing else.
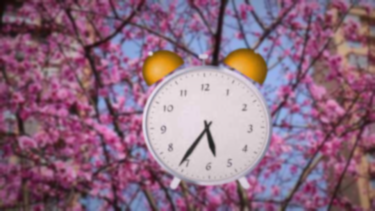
{"hour": 5, "minute": 36}
